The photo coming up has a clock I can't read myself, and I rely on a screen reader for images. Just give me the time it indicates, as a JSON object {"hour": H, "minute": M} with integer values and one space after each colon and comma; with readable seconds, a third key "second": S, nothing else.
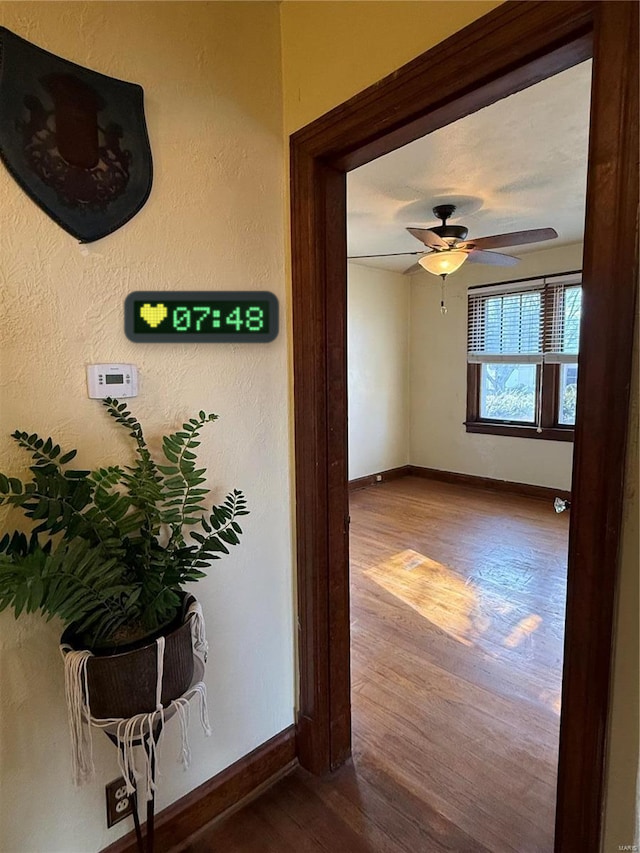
{"hour": 7, "minute": 48}
